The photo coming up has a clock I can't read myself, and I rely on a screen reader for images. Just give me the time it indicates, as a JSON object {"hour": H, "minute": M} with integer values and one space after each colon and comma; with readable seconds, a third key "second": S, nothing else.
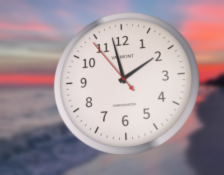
{"hour": 1, "minute": 57, "second": 54}
